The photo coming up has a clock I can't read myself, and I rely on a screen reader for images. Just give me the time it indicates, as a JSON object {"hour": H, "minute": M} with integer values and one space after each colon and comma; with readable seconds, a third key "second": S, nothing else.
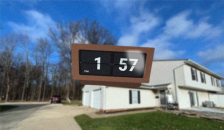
{"hour": 1, "minute": 57}
